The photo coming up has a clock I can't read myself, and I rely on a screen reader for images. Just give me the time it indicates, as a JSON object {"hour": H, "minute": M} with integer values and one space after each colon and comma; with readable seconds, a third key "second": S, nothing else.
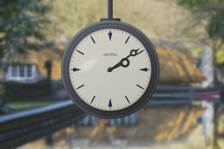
{"hour": 2, "minute": 9}
